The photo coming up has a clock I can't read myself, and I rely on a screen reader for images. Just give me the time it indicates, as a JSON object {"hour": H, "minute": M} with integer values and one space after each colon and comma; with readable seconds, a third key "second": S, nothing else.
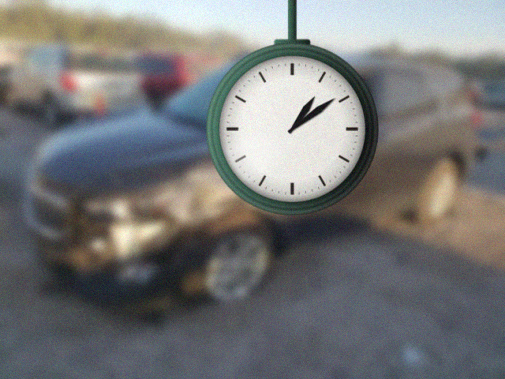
{"hour": 1, "minute": 9}
